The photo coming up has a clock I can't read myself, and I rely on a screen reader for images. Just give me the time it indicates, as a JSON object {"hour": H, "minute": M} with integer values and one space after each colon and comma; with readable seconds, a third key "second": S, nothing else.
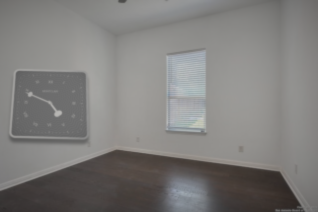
{"hour": 4, "minute": 49}
